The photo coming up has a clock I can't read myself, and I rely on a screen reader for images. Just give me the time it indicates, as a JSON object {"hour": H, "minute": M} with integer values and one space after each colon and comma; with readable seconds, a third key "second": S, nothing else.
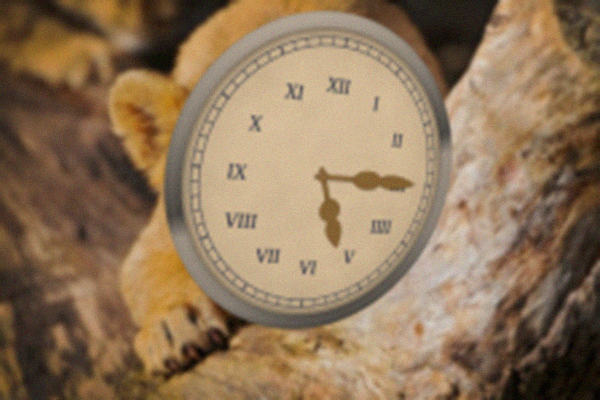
{"hour": 5, "minute": 15}
